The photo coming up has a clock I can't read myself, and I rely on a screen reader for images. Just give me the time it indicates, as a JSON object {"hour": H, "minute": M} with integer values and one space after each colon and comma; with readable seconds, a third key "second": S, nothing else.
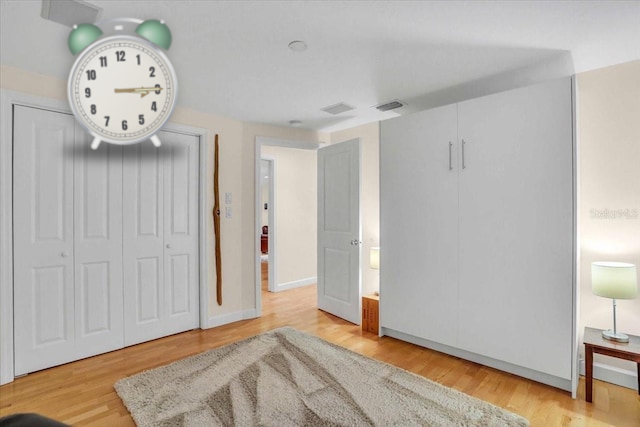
{"hour": 3, "minute": 15}
